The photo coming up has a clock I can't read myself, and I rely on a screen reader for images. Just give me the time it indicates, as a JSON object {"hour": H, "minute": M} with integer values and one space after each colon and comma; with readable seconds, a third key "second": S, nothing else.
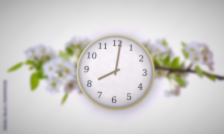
{"hour": 8, "minute": 1}
